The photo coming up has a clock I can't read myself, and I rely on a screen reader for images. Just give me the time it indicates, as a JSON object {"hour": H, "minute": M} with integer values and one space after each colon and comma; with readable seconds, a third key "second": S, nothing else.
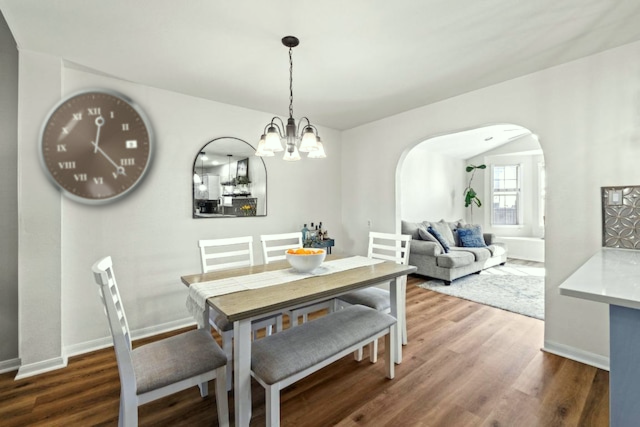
{"hour": 12, "minute": 23}
